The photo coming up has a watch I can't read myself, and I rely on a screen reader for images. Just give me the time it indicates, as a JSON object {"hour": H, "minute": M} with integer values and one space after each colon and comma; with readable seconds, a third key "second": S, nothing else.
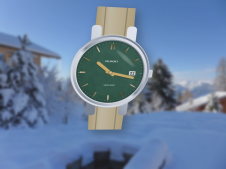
{"hour": 10, "minute": 17}
